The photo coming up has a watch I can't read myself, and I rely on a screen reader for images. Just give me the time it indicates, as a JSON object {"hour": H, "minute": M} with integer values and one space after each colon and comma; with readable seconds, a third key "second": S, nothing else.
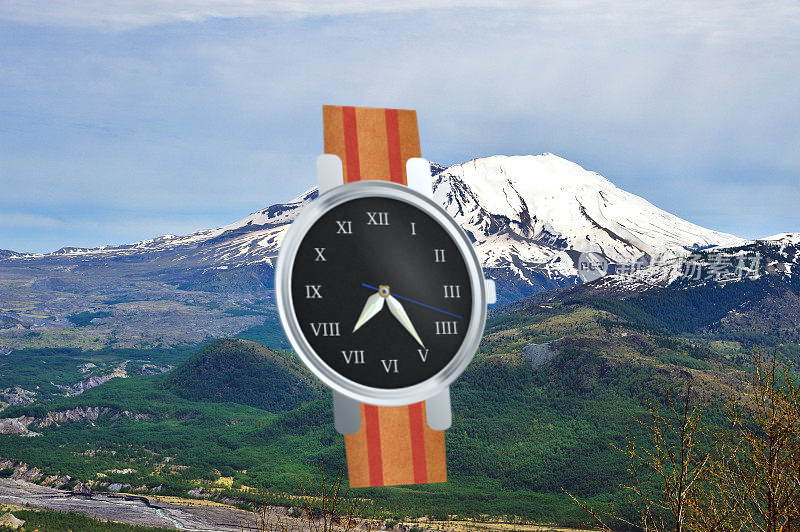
{"hour": 7, "minute": 24, "second": 18}
